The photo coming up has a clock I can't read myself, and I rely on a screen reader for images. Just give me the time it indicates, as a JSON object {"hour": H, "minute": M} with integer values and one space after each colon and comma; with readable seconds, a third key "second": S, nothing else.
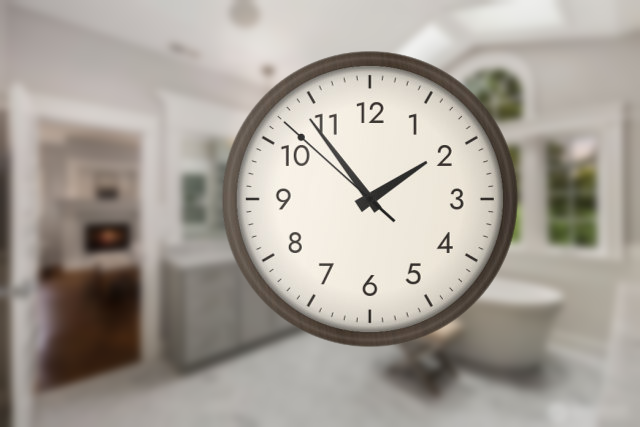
{"hour": 1, "minute": 53, "second": 52}
